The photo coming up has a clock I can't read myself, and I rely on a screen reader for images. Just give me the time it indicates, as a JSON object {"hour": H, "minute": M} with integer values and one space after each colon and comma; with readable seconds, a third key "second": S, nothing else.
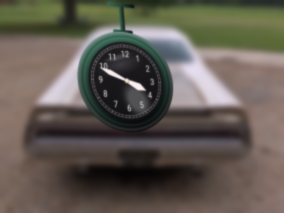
{"hour": 3, "minute": 49}
